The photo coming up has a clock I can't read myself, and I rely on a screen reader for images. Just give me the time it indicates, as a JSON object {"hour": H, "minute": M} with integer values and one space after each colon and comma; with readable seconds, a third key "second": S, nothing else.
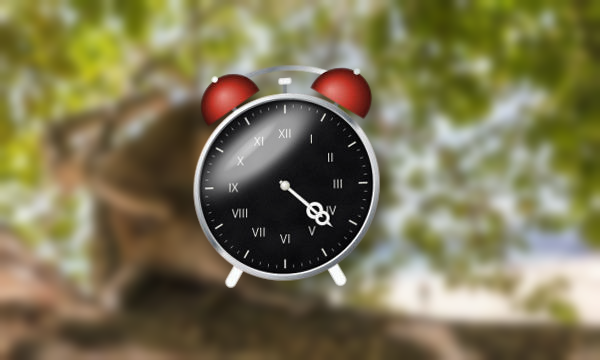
{"hour": 4, "minute": 22}
